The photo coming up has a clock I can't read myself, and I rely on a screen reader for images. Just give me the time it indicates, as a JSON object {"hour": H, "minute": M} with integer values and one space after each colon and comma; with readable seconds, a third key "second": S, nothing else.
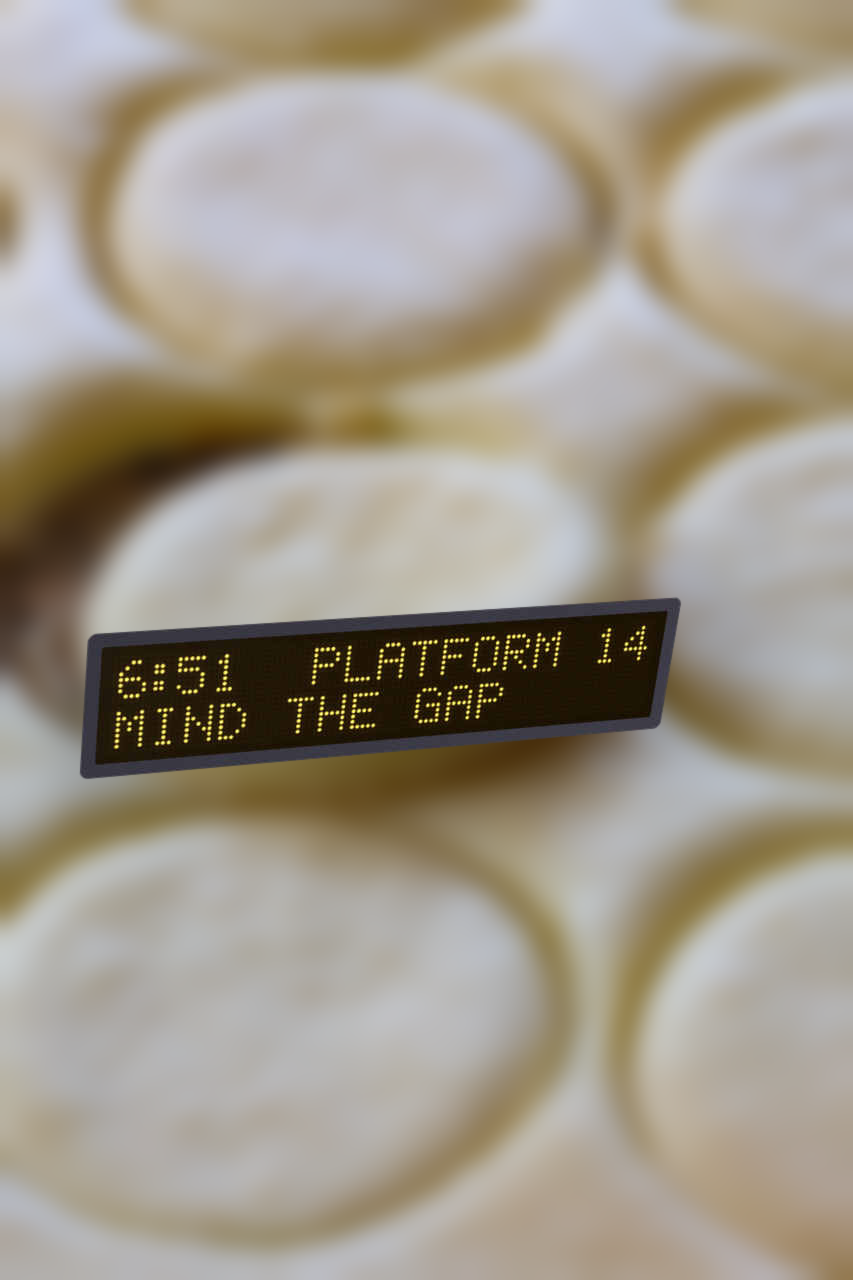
{"hour": 6, "minute": 51}
